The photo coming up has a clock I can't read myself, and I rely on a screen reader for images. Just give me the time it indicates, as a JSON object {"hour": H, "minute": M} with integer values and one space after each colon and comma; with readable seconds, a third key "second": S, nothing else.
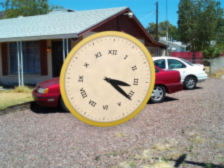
{"hour": 3, "minute": 21}
